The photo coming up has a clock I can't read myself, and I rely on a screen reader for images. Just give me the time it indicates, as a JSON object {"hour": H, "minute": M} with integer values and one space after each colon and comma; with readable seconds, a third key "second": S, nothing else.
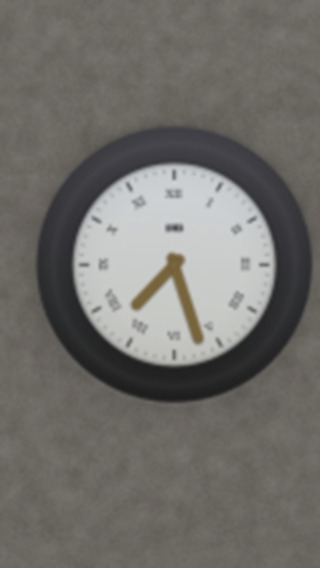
{"hour": 7, "minute": 27}
